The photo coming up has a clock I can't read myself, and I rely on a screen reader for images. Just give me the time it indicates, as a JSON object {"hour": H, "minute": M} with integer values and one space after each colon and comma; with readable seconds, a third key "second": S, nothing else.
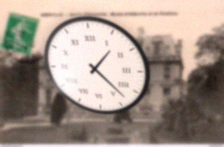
{"hour": 1, "minute": 23}
